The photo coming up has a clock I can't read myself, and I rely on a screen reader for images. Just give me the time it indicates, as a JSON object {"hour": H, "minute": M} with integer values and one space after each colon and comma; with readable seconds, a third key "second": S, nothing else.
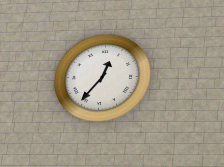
{"hour": 12, "minute": 36}
